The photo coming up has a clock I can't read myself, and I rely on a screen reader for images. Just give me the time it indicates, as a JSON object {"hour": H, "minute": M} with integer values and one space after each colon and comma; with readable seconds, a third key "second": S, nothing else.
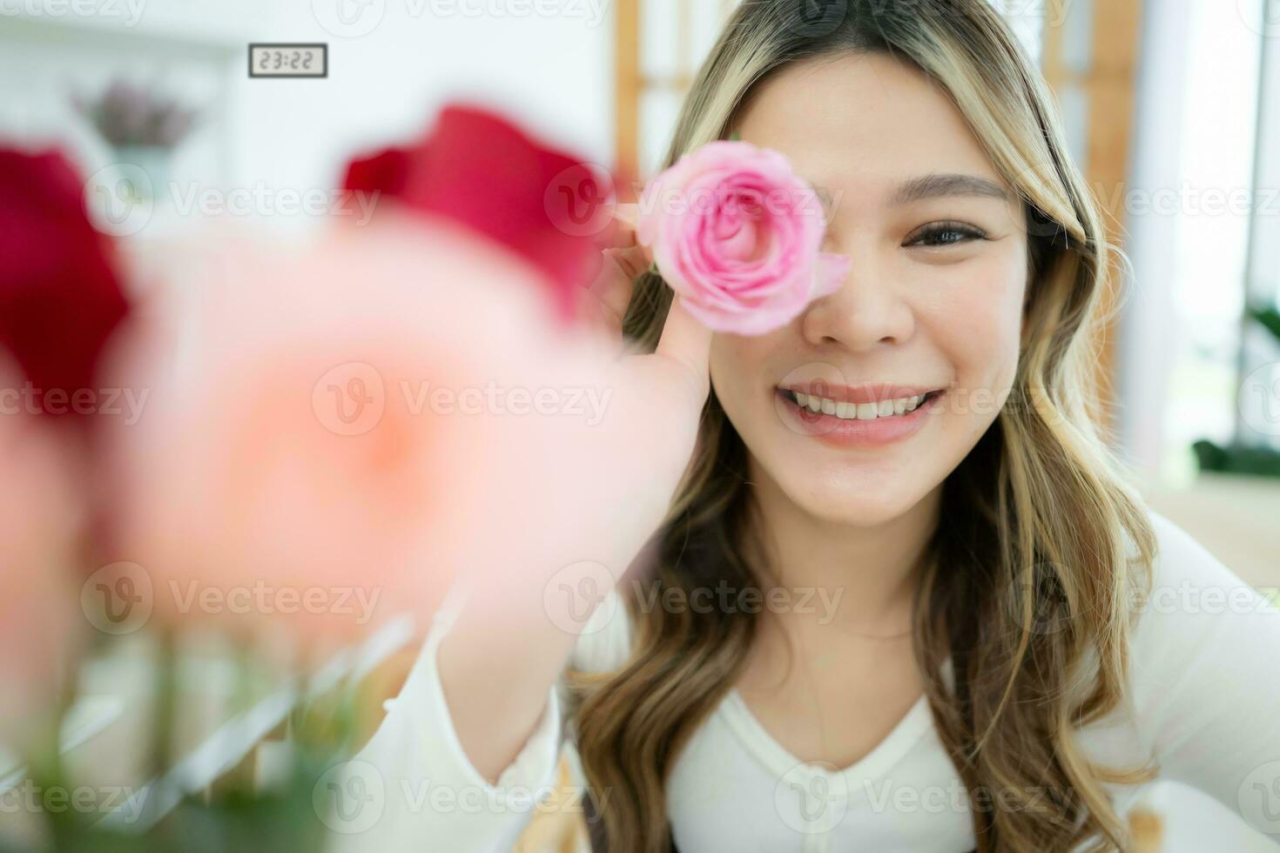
{"hour": 23, "minute": 22}
